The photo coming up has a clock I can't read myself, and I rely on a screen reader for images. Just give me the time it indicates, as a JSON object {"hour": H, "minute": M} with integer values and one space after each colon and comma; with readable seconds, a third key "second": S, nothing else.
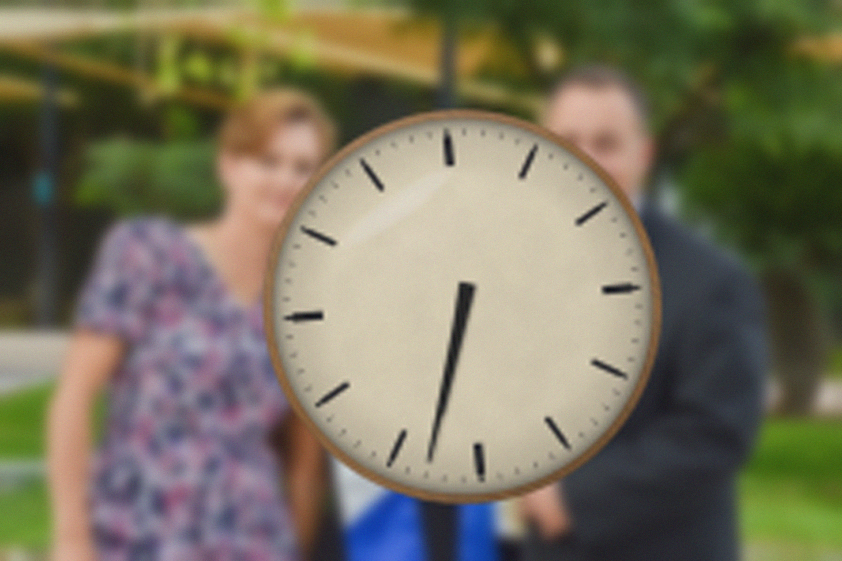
{"hour": 6, "minute": 33}
